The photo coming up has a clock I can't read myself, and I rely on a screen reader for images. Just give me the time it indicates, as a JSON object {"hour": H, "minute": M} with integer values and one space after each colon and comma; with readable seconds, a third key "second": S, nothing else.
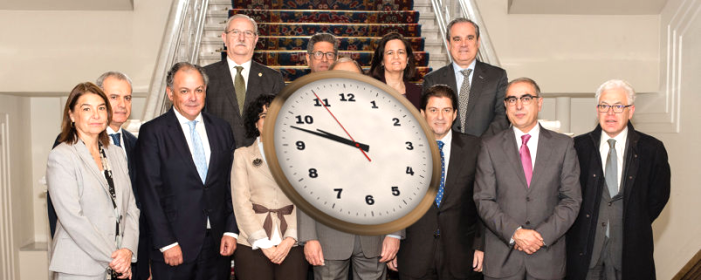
{"hour": 9, "minute": 47, "second": 55}
